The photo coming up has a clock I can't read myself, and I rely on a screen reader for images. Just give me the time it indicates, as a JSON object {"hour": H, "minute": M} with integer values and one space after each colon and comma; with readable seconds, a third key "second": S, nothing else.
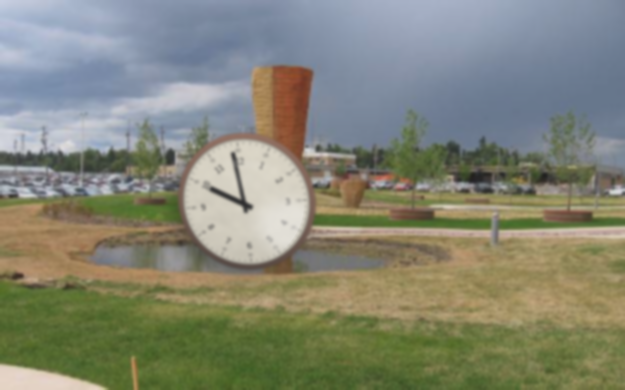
{"hour": 9, "minute": 59}
